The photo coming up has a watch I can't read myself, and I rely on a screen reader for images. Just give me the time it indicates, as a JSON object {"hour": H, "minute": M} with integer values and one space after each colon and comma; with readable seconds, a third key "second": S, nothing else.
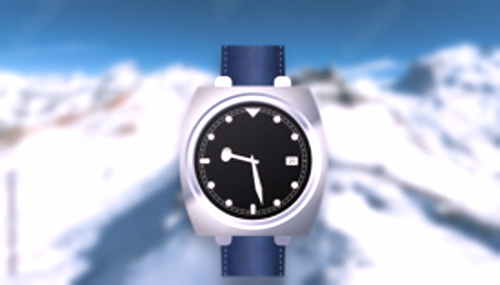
{"hour": 9, "minute": 28}
